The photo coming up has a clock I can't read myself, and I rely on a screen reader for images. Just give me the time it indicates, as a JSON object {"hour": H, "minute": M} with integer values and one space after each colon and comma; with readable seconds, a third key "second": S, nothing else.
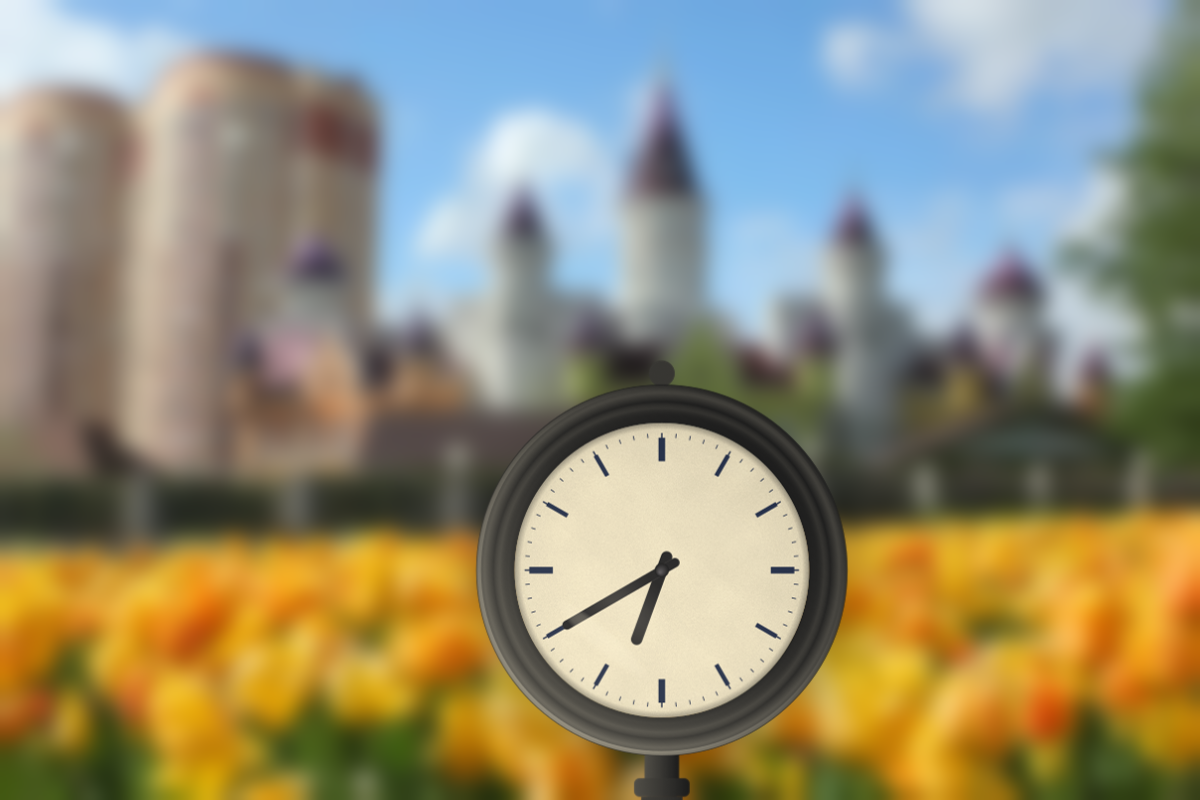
{"hour": 6, "minute": 40}
